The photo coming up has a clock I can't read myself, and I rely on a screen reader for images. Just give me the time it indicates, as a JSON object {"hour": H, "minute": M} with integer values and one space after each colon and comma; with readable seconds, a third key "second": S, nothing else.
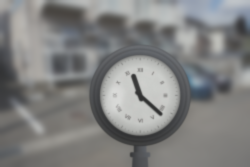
{"hour": 11, "minute": 22}
